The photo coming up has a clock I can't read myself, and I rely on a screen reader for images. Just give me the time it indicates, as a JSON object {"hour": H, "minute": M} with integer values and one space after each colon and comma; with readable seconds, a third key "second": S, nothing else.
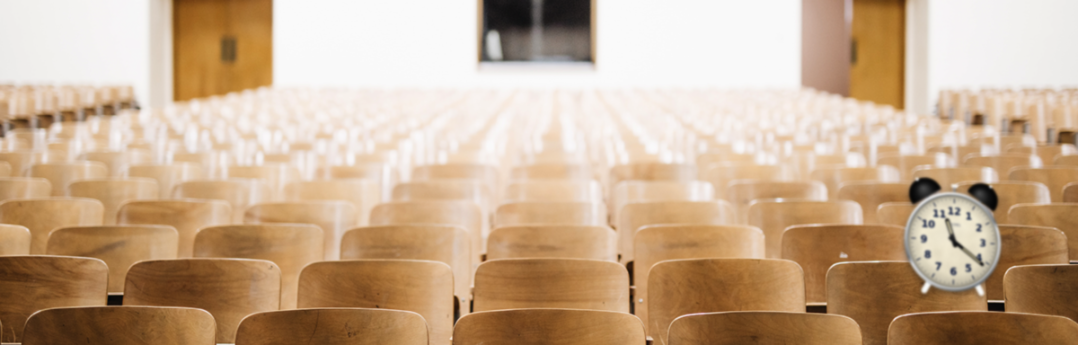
{"hour": 11, "minute": 21}
